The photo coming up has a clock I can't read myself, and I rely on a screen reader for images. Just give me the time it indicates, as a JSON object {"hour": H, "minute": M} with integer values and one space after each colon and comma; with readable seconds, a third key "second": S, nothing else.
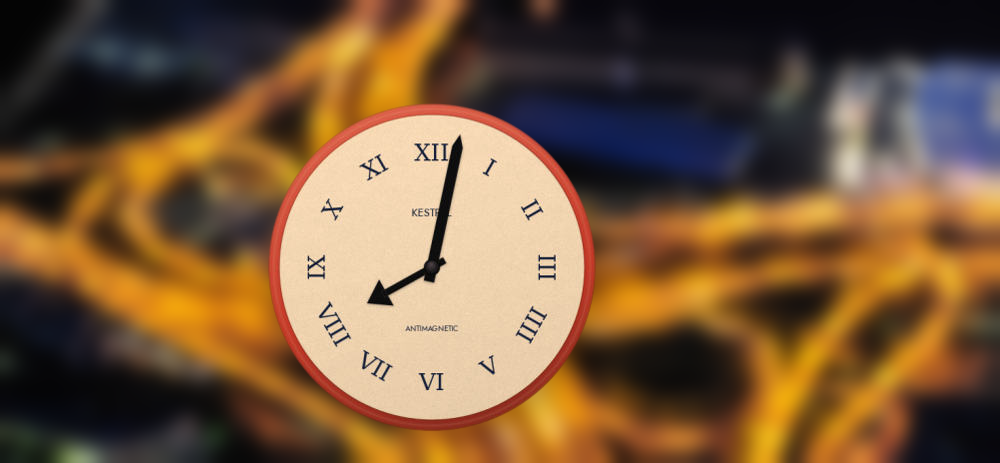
{"hour": 8, "minute": 2}
